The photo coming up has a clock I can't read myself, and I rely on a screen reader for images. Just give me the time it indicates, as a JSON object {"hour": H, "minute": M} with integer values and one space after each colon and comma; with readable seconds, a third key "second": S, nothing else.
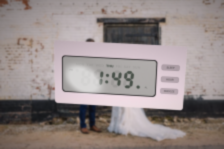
{"hour": 1, "minute": 49}
